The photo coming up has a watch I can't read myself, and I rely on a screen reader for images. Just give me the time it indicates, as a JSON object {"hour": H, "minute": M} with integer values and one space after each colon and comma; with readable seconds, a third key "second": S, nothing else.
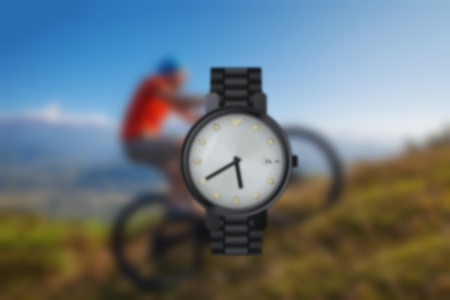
{"hour": 5, "minute": 40}
